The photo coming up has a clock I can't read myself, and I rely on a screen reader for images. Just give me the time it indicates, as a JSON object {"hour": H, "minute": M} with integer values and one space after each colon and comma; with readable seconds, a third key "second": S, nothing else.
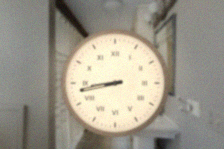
{"hour": 8, "minute": 43}
